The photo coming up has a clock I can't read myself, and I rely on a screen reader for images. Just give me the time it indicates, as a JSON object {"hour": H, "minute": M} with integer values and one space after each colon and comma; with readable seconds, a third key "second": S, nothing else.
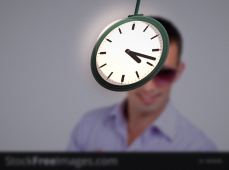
{"hour": 4, "minute": 18}
